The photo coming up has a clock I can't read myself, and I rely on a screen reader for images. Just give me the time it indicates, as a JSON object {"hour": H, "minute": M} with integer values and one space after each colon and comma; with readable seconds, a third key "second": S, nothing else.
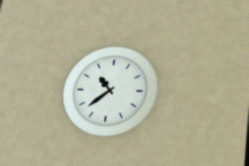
{"hour": 10, "minute": 38}
